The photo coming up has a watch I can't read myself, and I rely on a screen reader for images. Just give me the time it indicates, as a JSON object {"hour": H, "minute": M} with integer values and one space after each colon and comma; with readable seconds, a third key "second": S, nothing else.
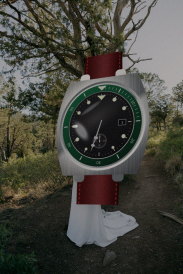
{"hour": 6, "minute": 33}
